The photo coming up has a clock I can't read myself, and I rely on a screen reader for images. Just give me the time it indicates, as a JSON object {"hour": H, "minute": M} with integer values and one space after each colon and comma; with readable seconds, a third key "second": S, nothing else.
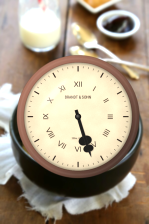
{"hour": 5, "minute": 27}
